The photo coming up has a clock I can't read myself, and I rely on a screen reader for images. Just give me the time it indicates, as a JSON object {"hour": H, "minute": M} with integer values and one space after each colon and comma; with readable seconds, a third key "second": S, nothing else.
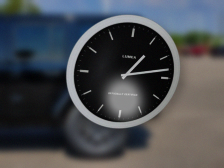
{"hour": 1, "minute": 13}
